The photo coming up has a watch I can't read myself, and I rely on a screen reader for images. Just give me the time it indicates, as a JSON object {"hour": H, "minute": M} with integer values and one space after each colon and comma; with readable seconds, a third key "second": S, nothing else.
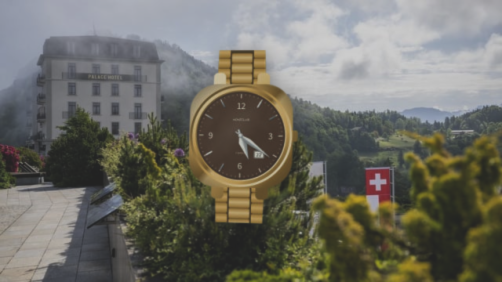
{"hour": 5, "minute": 21}
